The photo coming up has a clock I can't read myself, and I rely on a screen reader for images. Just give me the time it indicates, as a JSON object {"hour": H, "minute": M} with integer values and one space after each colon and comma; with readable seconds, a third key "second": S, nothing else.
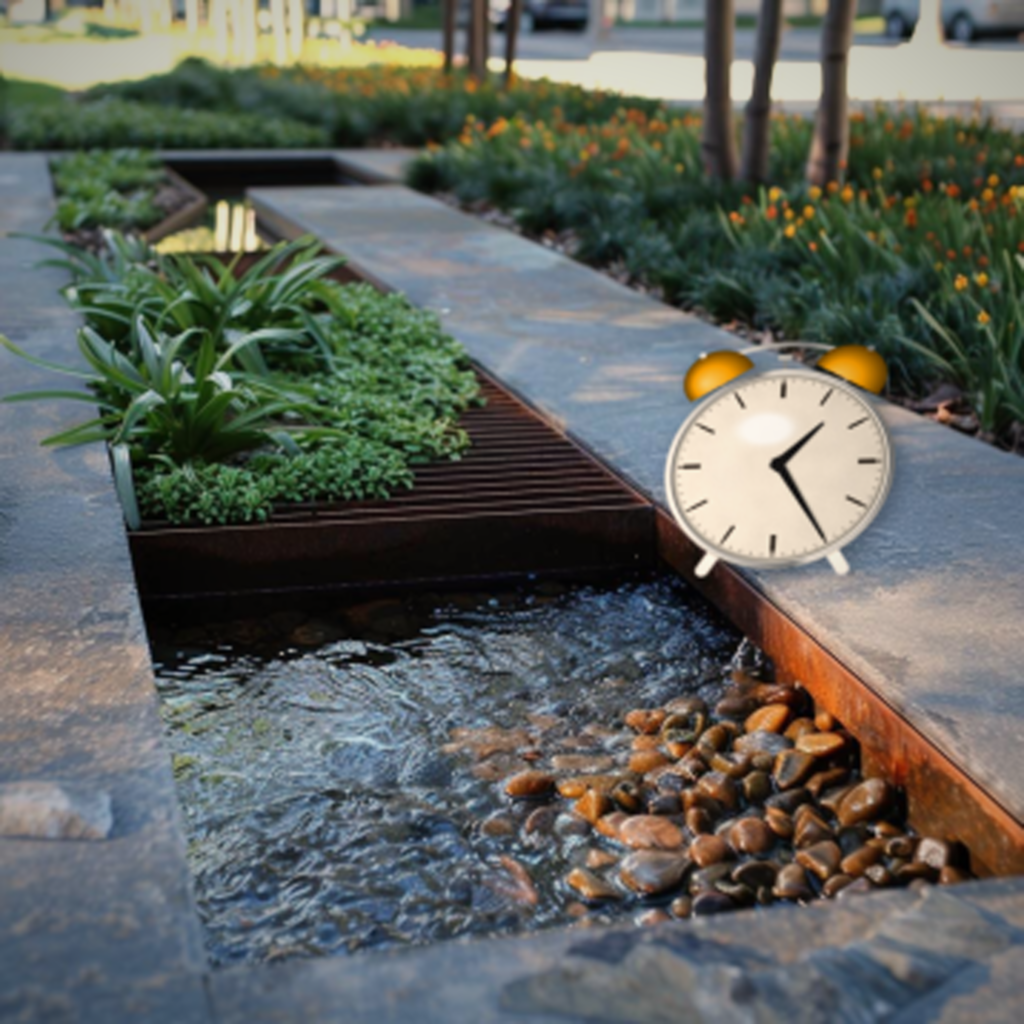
{"hour": 1, "minute": 25}
